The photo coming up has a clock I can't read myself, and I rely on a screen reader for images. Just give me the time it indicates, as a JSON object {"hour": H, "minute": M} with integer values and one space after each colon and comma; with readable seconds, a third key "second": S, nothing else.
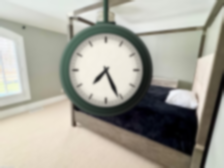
{"hour": 7, "minute": 26}
